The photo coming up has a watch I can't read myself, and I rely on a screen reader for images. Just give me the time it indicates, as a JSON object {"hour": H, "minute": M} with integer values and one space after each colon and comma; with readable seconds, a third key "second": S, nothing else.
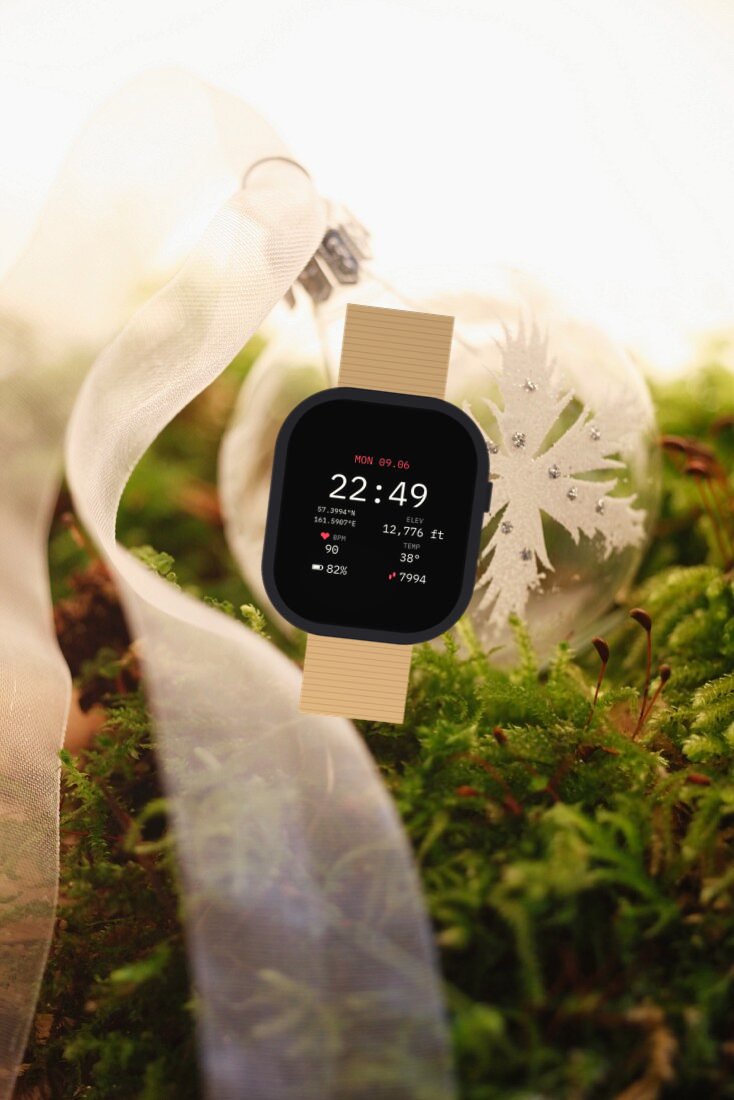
{"hour": 22, "minute": 49}
